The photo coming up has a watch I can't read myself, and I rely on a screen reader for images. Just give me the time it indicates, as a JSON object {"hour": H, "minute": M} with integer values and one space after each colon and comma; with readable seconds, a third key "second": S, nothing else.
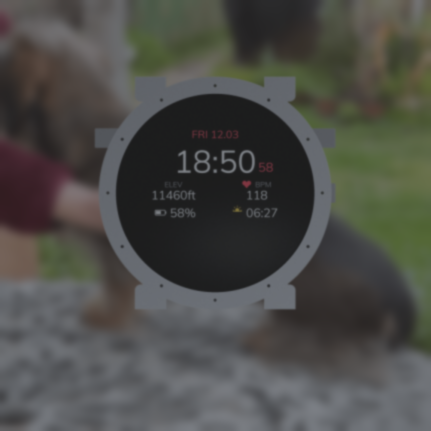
{"hour": 18, "minute": 50, "second": 58}
